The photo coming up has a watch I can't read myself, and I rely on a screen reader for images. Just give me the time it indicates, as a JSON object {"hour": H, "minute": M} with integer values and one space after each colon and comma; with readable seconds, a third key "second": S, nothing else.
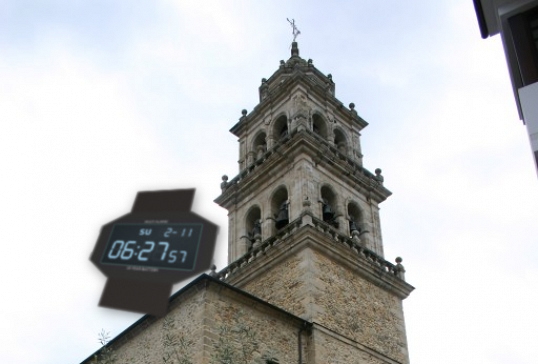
{"hour": 6, "minute": 27, "second": 57}
